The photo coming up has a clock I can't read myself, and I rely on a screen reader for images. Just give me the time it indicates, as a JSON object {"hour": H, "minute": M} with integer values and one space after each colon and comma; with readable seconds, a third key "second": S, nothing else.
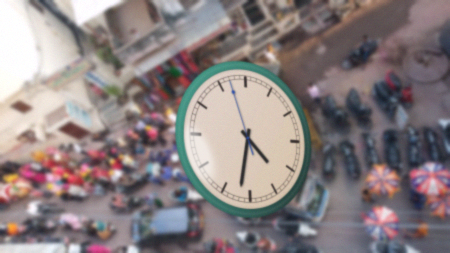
{"hour": 4, "minute": 31, "second": 57}
